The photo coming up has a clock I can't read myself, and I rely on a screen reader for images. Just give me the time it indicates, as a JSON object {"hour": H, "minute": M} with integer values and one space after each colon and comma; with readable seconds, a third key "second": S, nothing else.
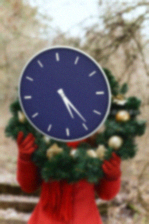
{"hour": 5, "minute": 24}
